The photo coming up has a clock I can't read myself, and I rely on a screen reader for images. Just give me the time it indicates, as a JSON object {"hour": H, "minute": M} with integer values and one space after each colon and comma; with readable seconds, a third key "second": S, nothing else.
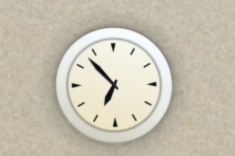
{"hour": 6, "minute": 53}
